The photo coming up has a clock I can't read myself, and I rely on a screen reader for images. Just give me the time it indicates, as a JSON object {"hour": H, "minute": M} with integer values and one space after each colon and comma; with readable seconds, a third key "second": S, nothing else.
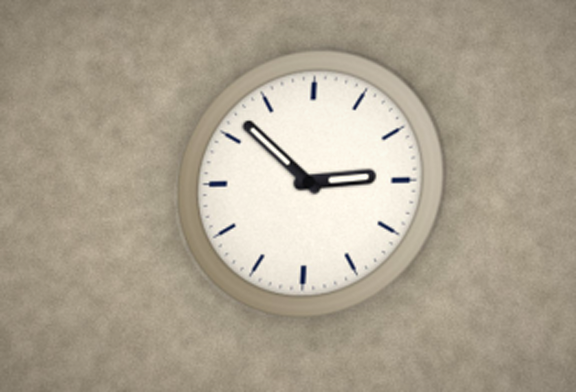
{"hour": 2, "minute": 52}
